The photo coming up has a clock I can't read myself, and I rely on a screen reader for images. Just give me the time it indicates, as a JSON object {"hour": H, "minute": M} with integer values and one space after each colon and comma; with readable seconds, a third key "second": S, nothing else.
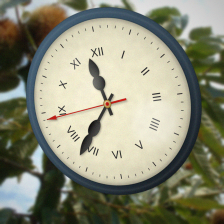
{"hour": 11, "minute": 36, "second": 44}
